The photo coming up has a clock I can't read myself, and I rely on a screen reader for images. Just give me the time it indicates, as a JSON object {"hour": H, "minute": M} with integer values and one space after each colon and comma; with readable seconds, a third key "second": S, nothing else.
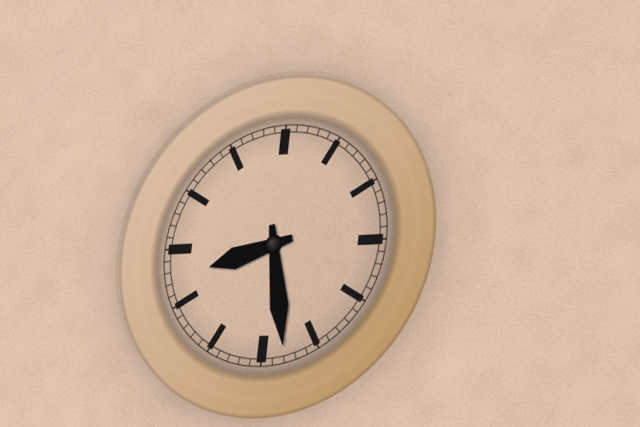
{"hour": 8, "minute": 28}
